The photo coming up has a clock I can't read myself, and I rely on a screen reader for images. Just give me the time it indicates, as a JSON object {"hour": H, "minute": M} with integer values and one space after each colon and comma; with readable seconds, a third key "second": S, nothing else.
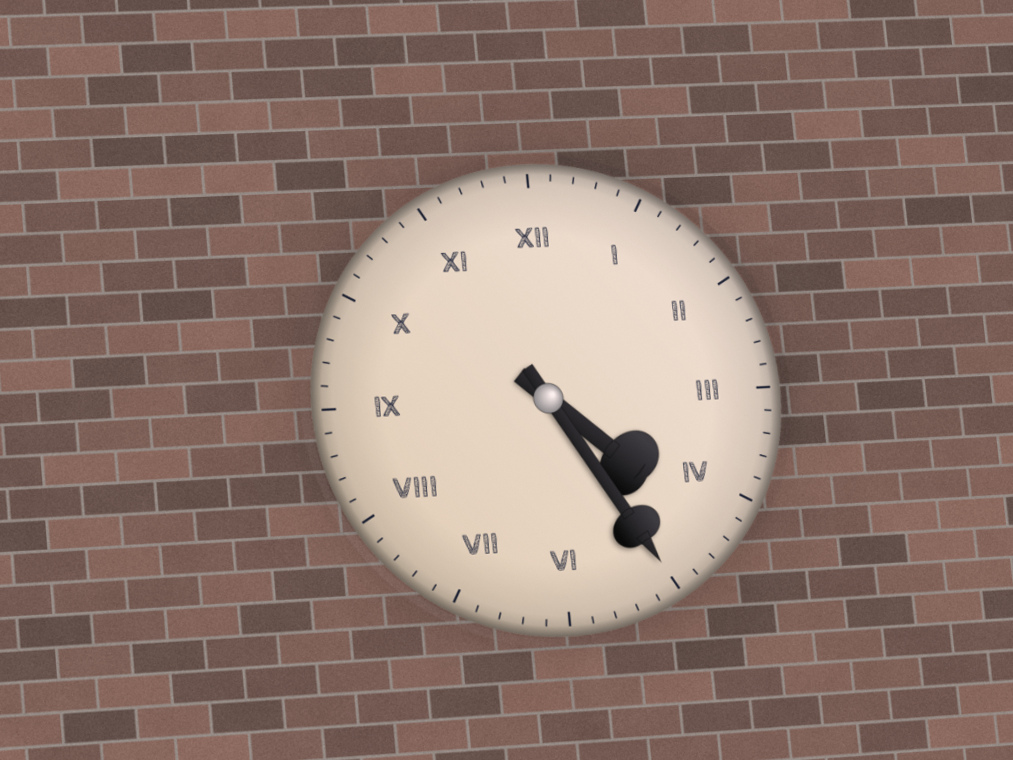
{"hour": 4, "minute": 25}
